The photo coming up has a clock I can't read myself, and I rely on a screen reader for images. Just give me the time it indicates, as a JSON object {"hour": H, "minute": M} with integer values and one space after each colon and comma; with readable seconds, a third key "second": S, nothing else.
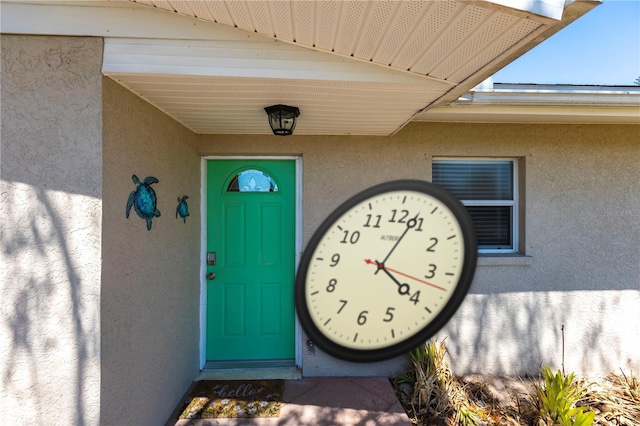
{"hour": 4, "minute": 3, "second": 17}
